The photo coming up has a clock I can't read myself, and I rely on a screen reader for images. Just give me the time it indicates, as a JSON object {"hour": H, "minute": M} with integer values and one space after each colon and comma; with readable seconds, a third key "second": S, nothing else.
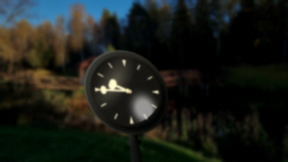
{"hour": 9, "minute": 45}
